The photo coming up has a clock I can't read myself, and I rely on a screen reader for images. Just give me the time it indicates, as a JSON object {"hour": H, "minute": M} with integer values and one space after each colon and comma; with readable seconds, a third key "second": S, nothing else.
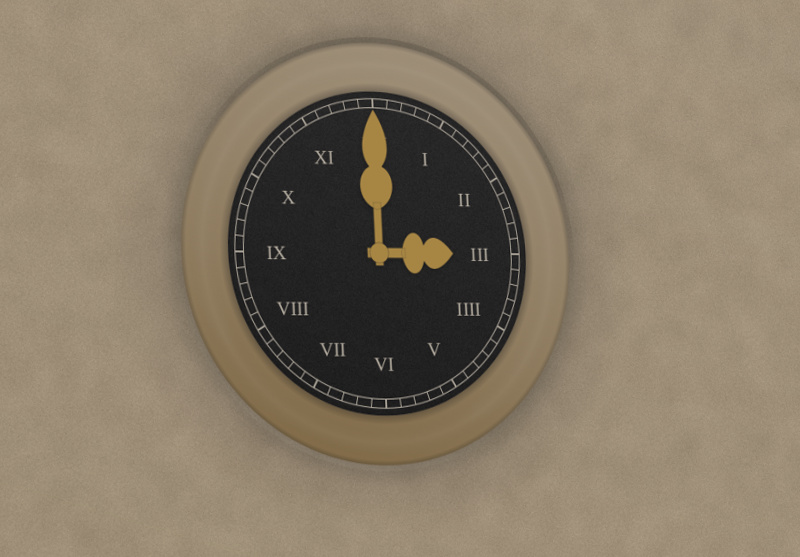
{"hour": 3, "minute": 0}
